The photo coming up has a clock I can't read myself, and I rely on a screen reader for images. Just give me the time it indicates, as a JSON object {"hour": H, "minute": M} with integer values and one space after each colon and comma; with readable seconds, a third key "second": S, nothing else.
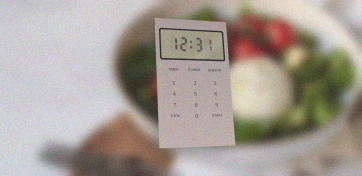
{"hour": 12, "minute": 31}
